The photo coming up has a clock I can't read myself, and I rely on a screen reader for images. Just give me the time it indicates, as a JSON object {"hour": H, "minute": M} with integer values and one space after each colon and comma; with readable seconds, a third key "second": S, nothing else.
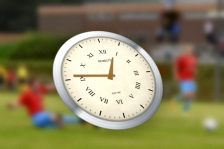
{"hour": 12, "minute": 46}
